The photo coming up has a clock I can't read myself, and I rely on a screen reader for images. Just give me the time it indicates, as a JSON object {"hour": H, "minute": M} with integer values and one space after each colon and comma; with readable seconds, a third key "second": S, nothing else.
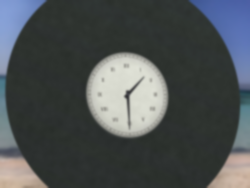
{"hour": 1, "minute": 30}
